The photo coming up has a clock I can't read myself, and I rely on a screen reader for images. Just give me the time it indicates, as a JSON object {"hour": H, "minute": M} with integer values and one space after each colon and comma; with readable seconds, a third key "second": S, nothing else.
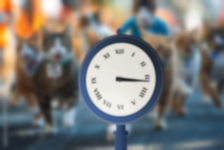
{"hour": 3, "minute": 16}
